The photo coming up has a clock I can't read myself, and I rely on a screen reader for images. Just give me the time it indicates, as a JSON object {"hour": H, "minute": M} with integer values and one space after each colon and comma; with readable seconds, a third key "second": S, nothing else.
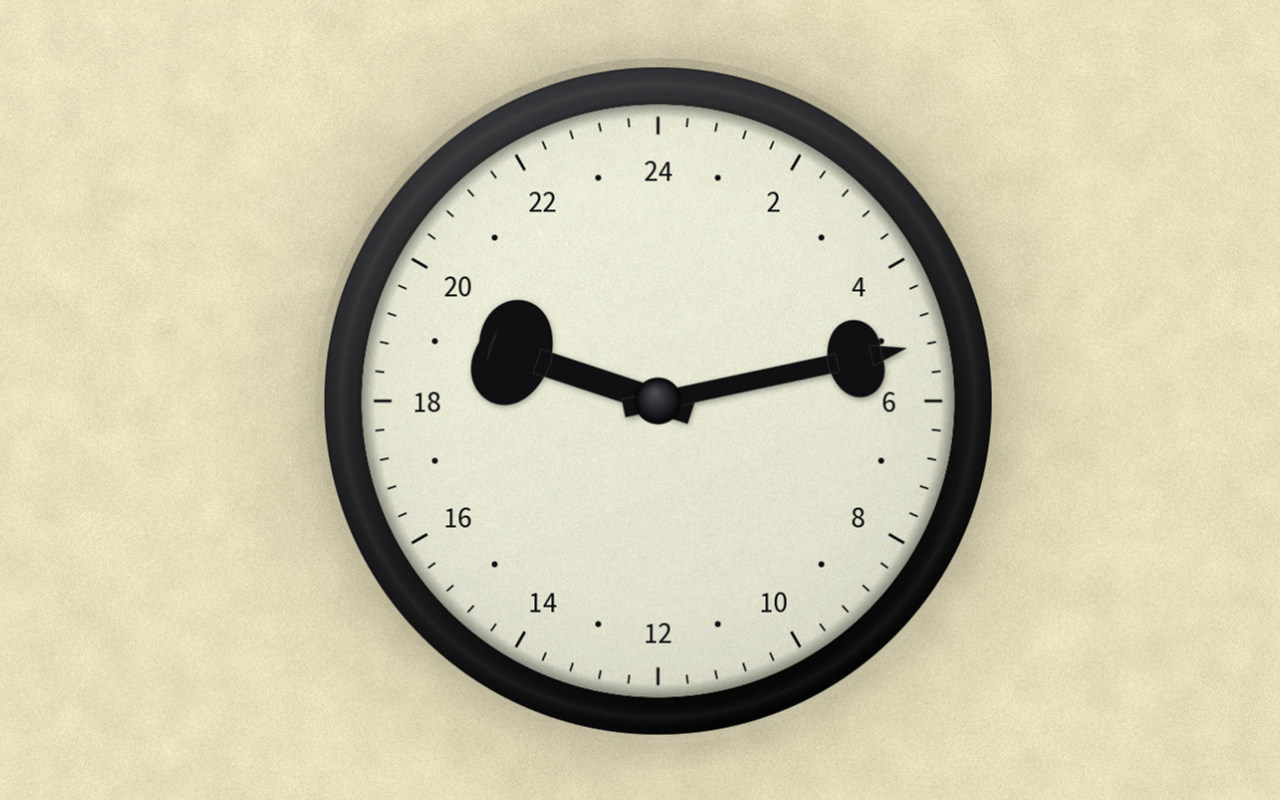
{"hour": 19, "minute": 13}
